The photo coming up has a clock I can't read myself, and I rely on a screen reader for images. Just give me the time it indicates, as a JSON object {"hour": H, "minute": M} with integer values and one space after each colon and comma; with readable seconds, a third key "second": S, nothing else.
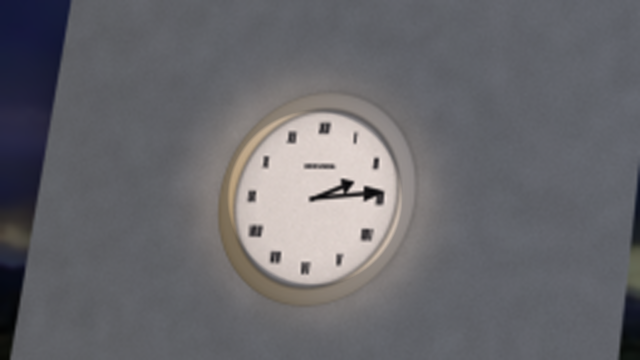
{"hour": 2, "minute": 14}
